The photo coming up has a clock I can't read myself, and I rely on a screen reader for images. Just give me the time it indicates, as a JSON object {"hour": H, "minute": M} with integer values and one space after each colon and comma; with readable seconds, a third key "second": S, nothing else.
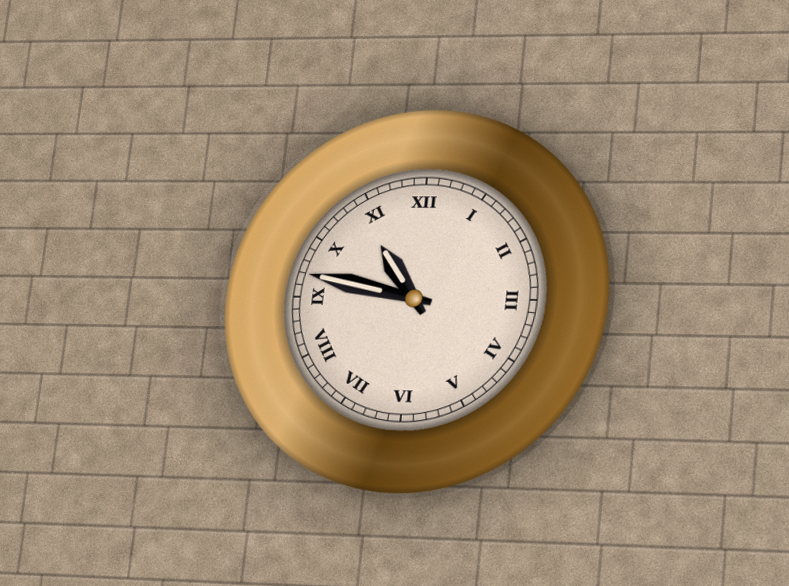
{"hour": 10, "minute": 47}
